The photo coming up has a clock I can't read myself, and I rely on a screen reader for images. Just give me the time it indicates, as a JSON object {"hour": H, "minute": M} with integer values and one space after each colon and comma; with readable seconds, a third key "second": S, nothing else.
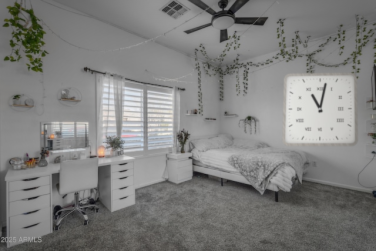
{"hour": 11, "minute": 2}
